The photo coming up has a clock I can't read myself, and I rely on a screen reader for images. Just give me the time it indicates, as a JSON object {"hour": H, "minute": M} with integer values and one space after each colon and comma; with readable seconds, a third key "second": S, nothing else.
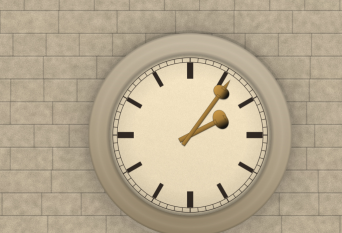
{"hour": 2, "minute": 6}
